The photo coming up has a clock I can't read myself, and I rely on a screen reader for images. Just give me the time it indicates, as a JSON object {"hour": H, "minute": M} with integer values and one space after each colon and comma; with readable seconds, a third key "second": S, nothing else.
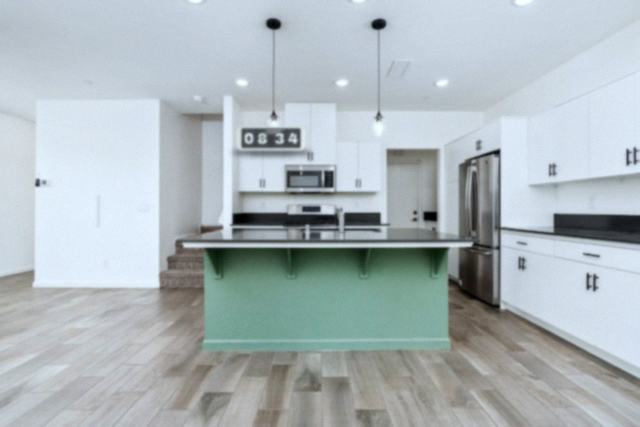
{"hour": 8, "minute": 34}
